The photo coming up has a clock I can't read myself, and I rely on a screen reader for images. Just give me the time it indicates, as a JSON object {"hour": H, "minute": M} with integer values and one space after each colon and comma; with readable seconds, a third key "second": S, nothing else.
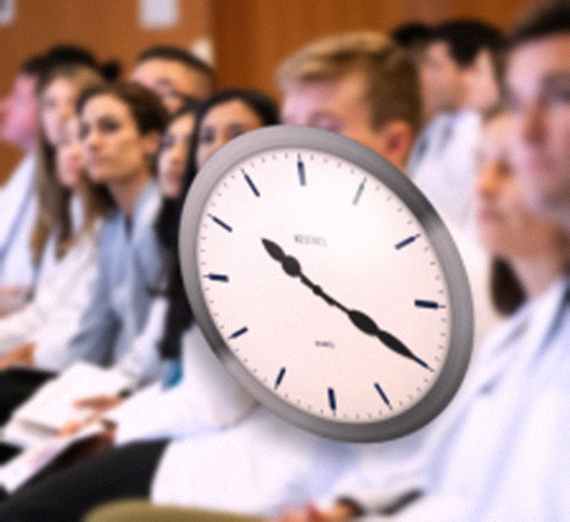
{"hour": 10, "minute": 20}
